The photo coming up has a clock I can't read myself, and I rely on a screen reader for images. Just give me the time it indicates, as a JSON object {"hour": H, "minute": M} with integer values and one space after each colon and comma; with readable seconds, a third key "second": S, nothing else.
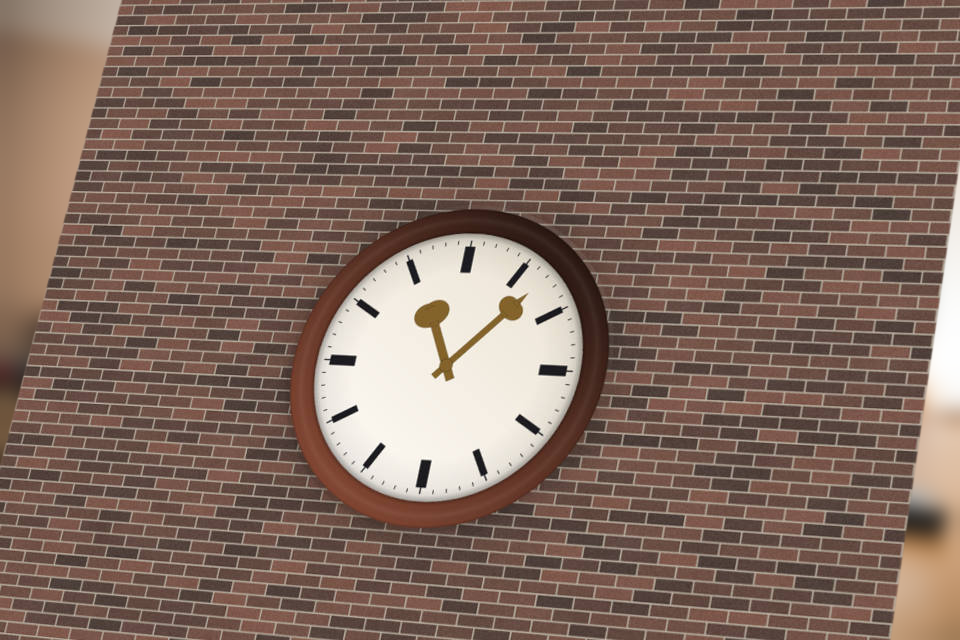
{"hour": 11, "minute": 7}
